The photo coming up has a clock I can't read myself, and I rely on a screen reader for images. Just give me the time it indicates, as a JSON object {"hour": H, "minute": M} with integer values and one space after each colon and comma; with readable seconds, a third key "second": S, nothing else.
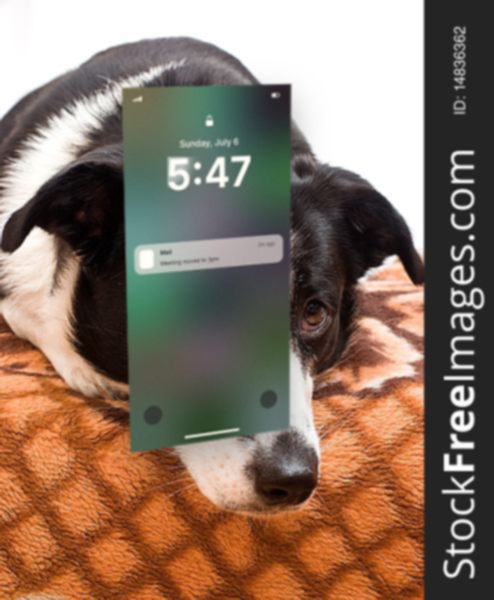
{"hour": 5, "minute": 47}
